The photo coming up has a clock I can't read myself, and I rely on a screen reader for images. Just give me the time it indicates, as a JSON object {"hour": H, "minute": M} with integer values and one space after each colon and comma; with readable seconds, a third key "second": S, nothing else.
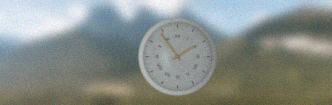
{"hour": 1, "minute": 54}
